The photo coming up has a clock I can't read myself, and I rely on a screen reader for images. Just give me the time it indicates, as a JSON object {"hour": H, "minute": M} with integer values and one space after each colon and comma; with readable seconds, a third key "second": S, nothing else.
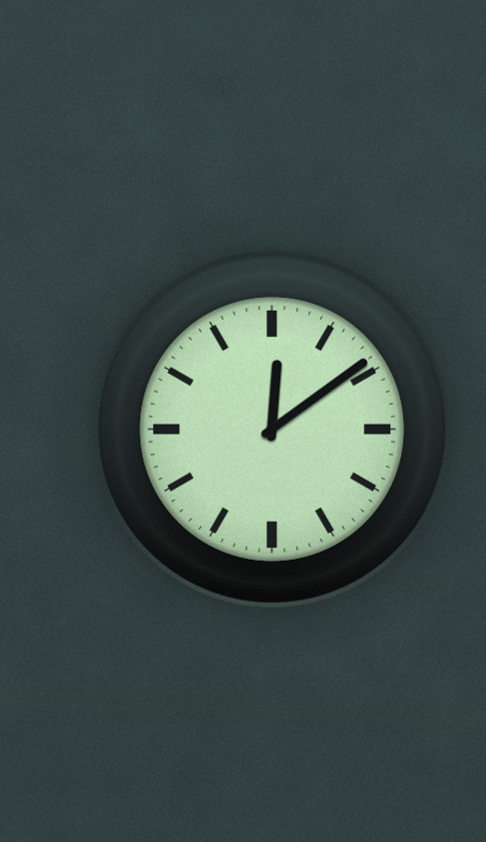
{"hour": 12, "minute": 9}
